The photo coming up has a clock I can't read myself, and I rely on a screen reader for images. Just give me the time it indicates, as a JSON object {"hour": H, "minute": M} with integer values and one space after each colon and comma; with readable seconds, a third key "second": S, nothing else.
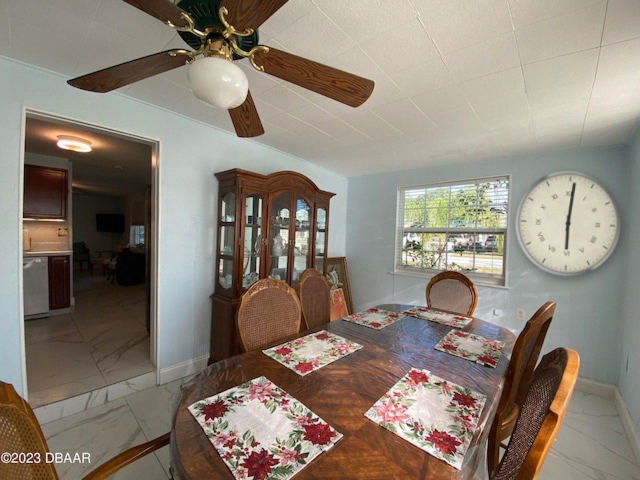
{"hour": 6, "minute": 1}
